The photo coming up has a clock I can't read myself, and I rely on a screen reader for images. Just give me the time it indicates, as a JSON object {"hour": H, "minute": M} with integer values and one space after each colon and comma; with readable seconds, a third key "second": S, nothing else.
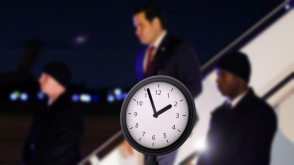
{"hour": 1, "minute": 56}
